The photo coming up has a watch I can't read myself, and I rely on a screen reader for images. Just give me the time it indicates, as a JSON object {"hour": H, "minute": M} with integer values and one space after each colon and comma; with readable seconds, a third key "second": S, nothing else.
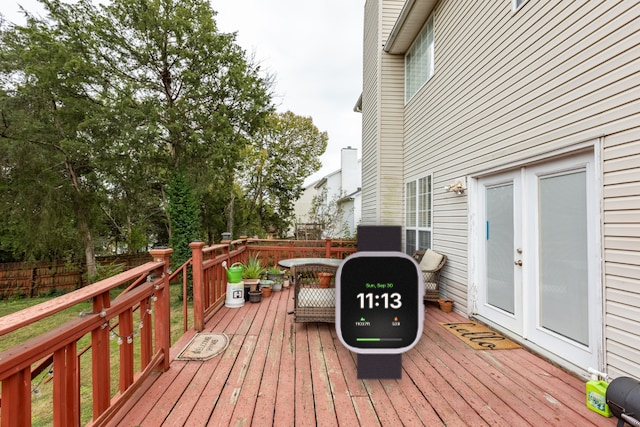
{"hour": 11, "minute": 13}
